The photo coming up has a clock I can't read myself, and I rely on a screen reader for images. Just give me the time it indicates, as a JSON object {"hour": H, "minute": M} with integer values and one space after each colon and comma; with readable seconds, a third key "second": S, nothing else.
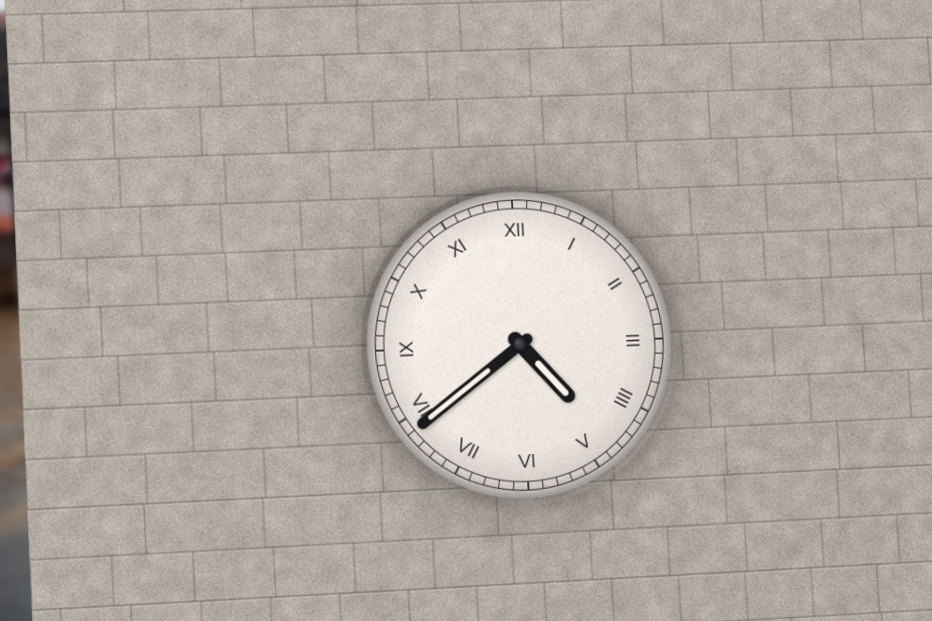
{"hour": 4, "minute": 39}
